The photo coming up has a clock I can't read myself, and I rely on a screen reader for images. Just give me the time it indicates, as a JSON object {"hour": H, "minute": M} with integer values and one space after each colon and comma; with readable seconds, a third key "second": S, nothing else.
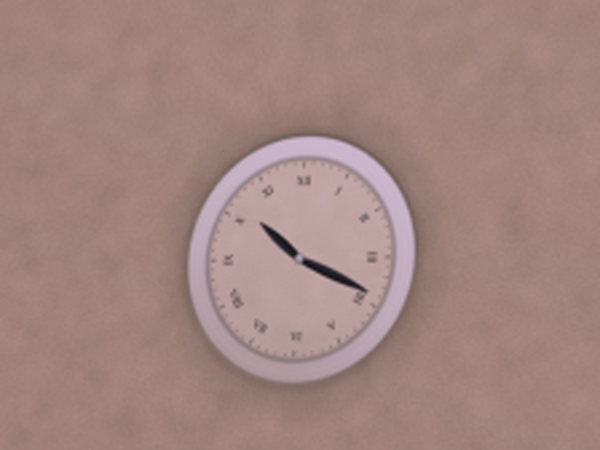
{"hour": 10, "minute": 19}
